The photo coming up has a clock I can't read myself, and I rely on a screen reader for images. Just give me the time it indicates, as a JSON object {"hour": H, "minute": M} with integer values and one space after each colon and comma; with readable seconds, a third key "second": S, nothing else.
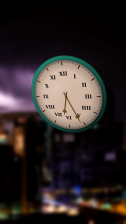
{"hour": 6, "minute": 26}
